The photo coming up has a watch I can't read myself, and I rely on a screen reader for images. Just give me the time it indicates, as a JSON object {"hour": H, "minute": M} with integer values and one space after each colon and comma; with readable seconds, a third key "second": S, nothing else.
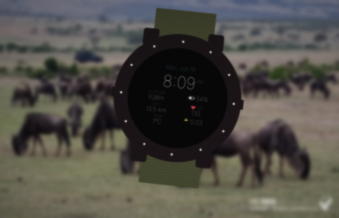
{"hour": 8, "minute": 9}
